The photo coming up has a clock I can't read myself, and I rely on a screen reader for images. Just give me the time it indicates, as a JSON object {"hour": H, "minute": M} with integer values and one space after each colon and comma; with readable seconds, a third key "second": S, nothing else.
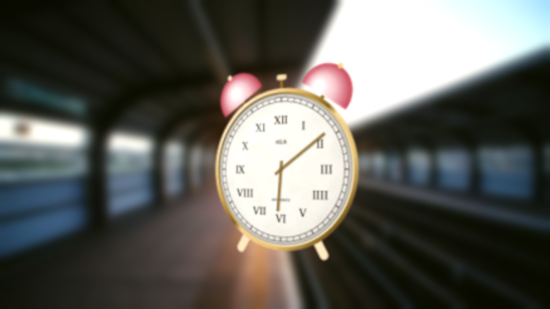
{"hour": 6, "minute": 9}
